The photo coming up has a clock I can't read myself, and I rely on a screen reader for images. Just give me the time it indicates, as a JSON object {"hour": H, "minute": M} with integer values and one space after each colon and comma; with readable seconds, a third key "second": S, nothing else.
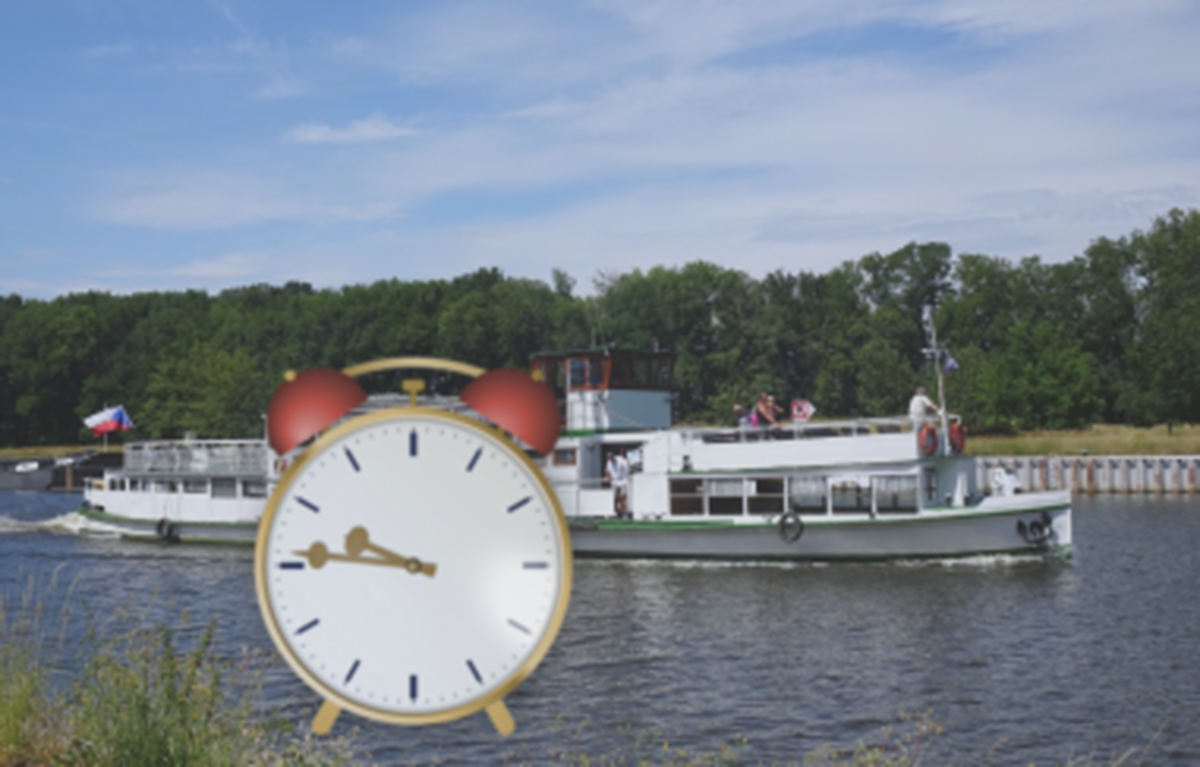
{"hour": 9, "minute": 46}
